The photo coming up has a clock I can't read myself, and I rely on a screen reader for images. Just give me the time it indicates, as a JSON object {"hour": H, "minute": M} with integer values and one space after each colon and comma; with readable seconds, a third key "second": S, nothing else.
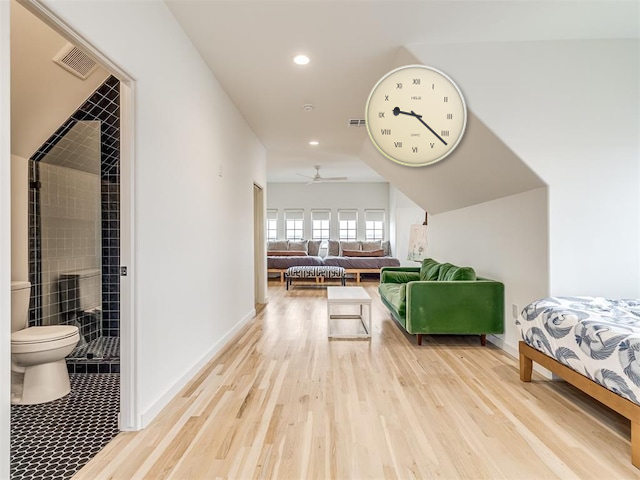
{"hour": 9, "minute": 22}
